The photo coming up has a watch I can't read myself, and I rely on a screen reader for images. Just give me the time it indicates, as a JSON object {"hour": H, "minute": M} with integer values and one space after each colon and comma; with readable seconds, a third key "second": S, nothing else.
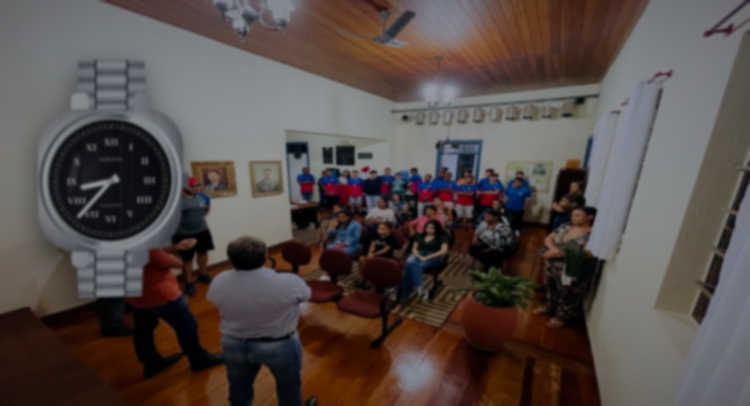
{"hour": 8, "minute": 37}
